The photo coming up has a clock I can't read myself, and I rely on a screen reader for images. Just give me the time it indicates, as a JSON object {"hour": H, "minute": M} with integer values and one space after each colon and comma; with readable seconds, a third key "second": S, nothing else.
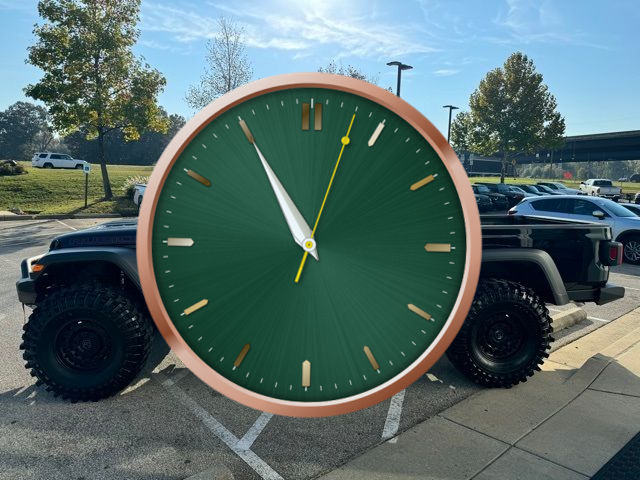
{"hour": 10, "minute": 55, "second": 3}
